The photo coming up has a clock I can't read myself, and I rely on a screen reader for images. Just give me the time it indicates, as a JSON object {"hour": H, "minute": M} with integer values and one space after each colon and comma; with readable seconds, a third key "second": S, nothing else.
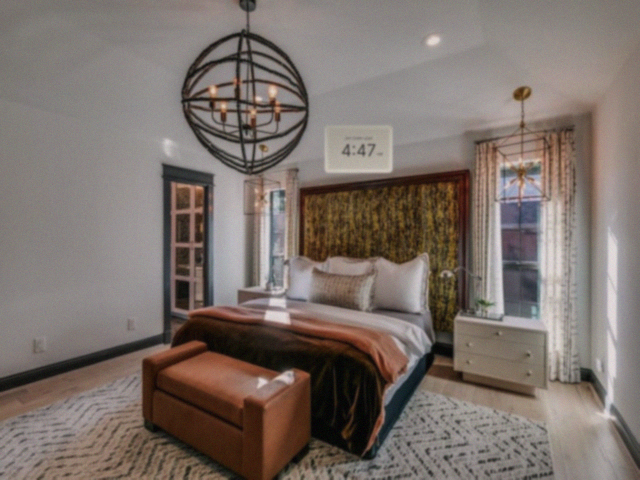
{"hour": 4, "minute": 47}
